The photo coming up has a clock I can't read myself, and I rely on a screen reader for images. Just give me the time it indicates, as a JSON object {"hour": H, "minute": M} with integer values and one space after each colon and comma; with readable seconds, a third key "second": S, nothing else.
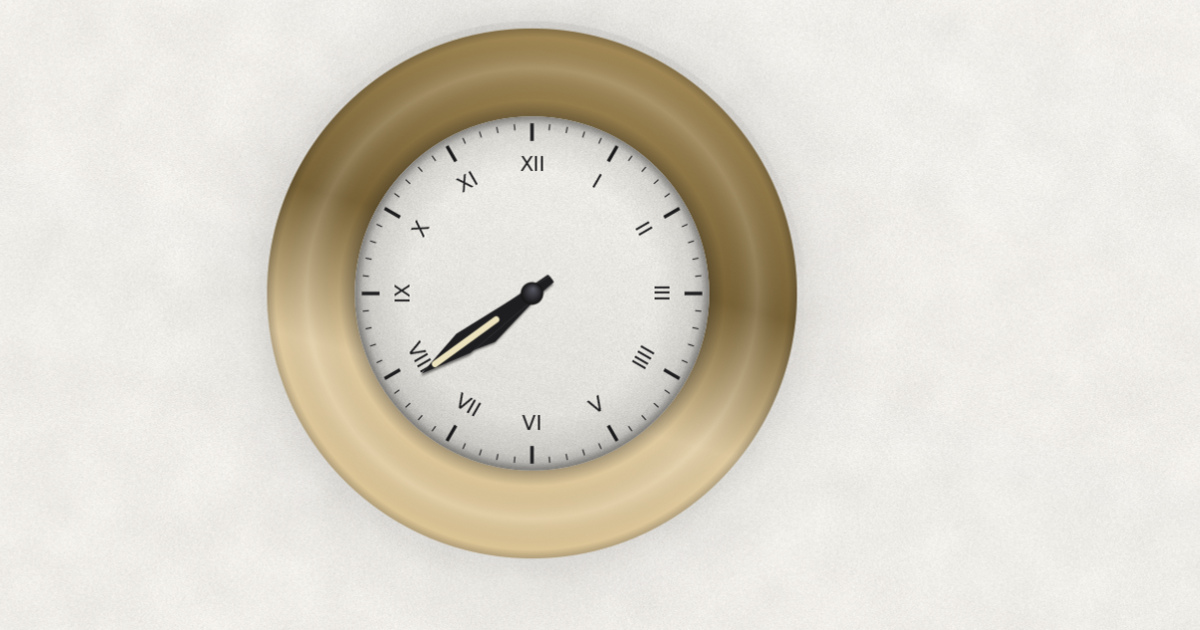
{"hour": 7, "minute": 39}
